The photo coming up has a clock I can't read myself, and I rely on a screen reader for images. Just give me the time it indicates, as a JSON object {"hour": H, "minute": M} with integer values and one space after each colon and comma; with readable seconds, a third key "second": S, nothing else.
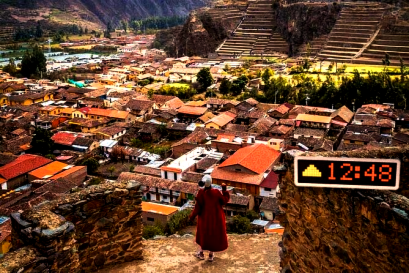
{"hour": 12, "minute": 48}
